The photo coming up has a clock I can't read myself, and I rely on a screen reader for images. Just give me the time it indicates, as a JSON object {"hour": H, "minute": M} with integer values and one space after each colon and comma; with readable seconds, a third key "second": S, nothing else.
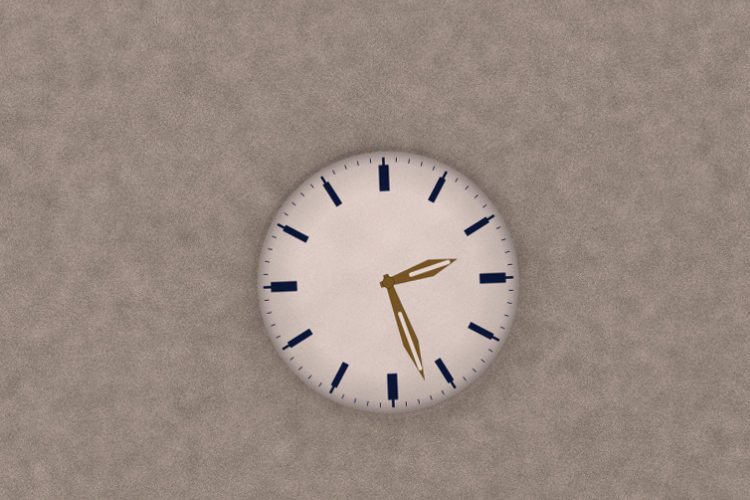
{"hour": 2, "minute": 27}
